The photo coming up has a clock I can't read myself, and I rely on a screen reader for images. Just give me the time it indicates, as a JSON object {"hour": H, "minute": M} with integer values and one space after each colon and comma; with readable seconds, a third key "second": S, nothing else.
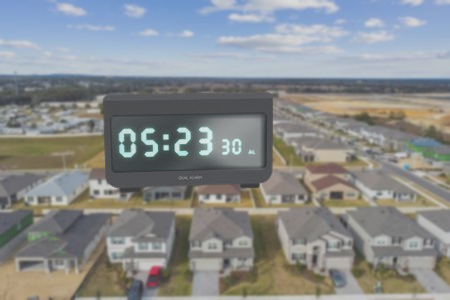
{"hour": 5, "minute": 23, "second": 30}
